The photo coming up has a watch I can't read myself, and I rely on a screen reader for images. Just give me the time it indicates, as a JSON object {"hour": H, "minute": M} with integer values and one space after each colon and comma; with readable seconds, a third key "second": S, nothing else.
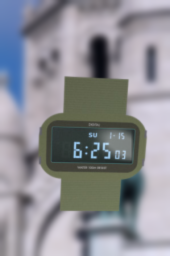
{"hour": 6, "minute": 25}
